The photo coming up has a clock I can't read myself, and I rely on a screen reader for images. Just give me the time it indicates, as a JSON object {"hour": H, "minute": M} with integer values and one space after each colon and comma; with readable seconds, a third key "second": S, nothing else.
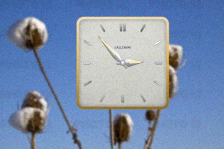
{"hour": 2, "minute": 53}
